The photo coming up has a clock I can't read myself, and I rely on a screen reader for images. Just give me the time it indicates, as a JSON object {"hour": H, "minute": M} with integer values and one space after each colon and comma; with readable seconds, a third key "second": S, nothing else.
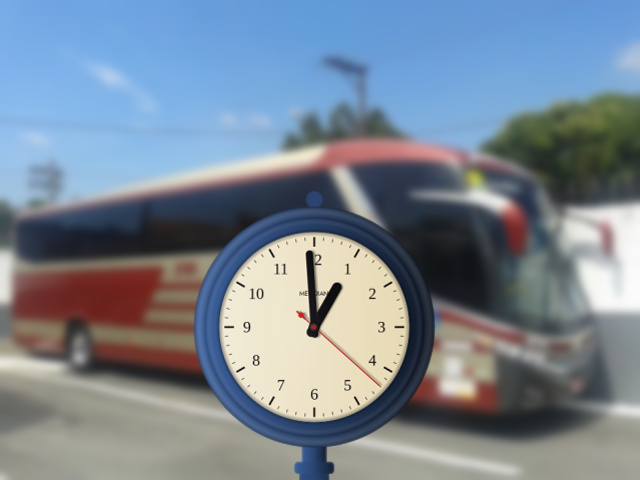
{"hour": 12, "minute": 59, "second": 22}
